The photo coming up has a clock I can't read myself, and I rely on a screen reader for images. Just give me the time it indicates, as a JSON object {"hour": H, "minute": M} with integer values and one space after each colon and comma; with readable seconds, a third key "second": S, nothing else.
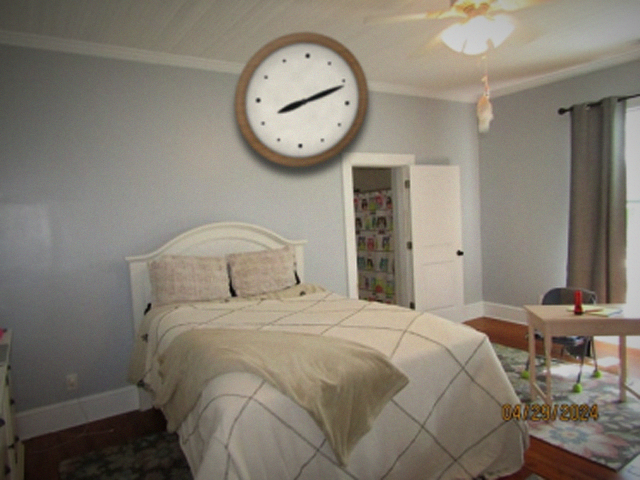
{"hour": 8, "minute": 11}
